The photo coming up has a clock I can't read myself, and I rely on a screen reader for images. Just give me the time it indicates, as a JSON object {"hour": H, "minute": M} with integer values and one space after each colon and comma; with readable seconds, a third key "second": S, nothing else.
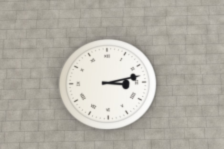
{"hour": 3, "minute": 13}
